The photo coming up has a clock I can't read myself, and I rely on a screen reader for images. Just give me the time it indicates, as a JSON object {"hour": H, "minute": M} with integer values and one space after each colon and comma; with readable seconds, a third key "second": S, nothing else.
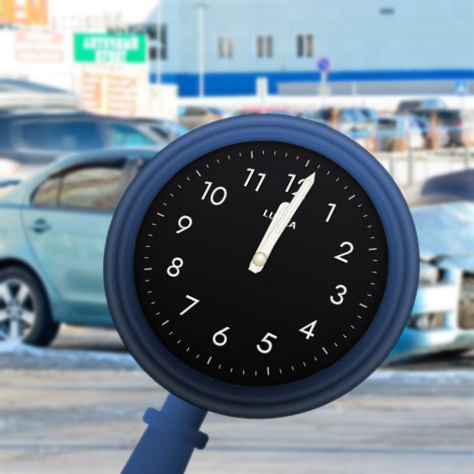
{"hour": 12, "minute": 1}
